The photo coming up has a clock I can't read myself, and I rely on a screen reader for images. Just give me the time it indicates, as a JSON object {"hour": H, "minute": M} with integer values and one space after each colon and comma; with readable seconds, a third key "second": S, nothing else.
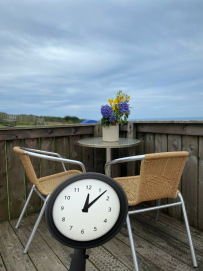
{"hour": 12, "minute": 7}
